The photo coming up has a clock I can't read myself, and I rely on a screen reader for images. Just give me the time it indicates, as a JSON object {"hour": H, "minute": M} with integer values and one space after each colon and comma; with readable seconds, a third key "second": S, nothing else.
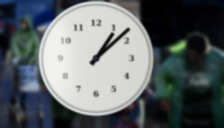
{"hour": 1, "minute": 8}
